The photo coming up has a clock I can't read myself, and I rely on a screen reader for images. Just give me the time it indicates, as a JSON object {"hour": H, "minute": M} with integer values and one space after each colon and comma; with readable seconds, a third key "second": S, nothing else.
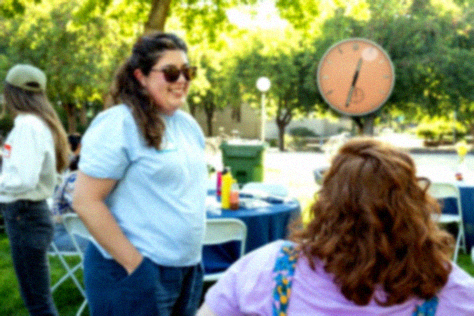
{"hour": 12, "minute": 33}
